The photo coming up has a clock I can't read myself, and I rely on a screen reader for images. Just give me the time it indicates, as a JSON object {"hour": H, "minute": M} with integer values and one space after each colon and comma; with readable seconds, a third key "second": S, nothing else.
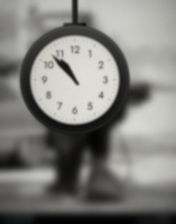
{"hour": 10, "minute": 53}
